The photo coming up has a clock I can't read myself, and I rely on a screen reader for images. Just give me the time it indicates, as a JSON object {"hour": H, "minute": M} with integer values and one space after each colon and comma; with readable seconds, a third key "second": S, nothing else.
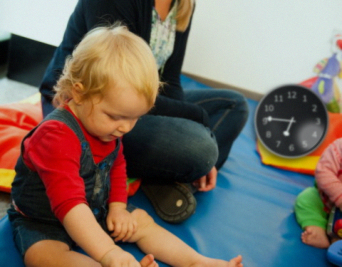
{"hour": 6, "minute": 46}
